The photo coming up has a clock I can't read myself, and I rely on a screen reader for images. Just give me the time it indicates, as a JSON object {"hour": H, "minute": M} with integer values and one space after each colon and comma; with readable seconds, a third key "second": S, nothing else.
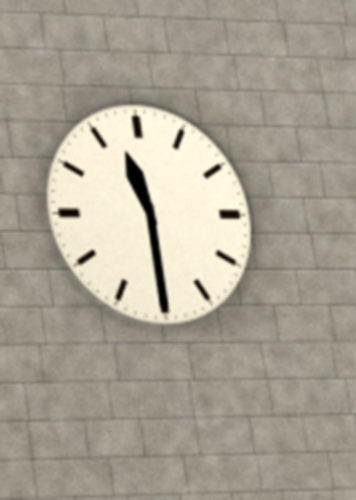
{"hour": 11, "minute": 30}
